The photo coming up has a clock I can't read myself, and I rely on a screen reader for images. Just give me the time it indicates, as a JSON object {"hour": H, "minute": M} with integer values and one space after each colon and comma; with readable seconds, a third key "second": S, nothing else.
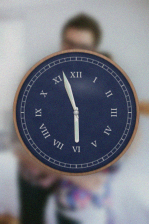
{"hour": 5, "minute": 57}
